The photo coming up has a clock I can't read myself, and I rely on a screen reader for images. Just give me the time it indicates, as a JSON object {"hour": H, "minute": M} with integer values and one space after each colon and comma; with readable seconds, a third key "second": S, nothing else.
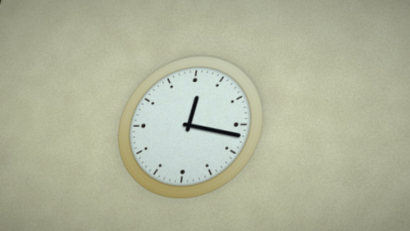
{"hour": 12, "minute": 17}
